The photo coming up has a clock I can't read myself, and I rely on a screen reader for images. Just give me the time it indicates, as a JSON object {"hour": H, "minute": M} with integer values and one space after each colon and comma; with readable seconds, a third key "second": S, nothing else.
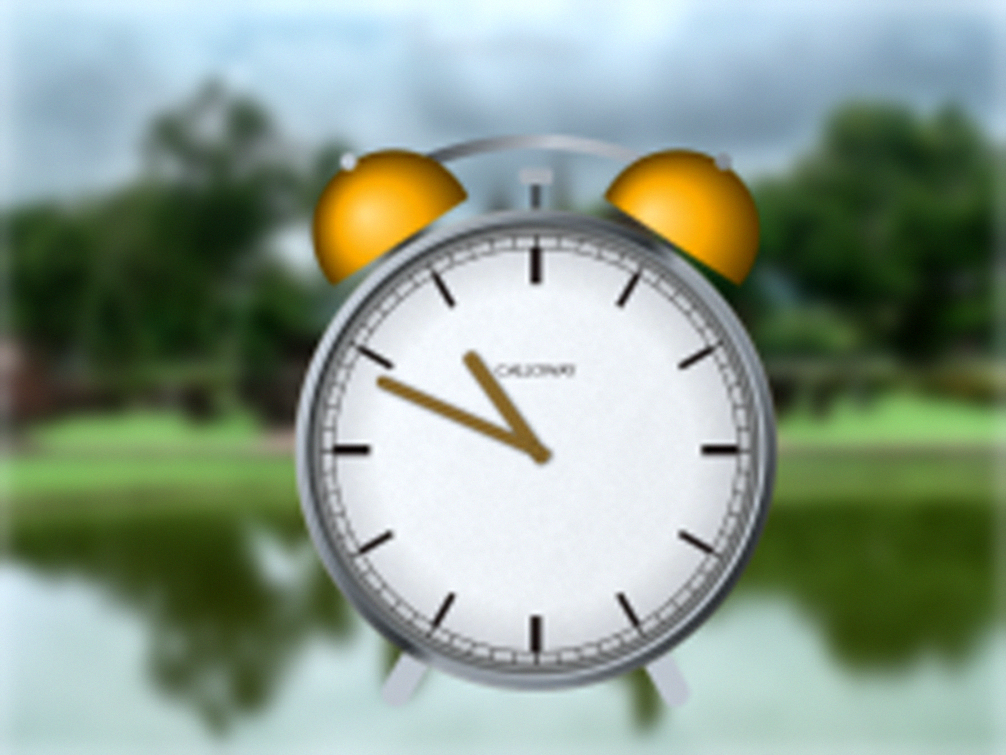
{"hour": 10, "minute": 49}
